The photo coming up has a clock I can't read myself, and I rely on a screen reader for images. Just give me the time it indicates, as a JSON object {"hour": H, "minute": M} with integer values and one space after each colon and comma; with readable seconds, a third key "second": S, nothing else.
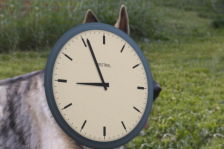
{"hour": 8, "minute": 56}
